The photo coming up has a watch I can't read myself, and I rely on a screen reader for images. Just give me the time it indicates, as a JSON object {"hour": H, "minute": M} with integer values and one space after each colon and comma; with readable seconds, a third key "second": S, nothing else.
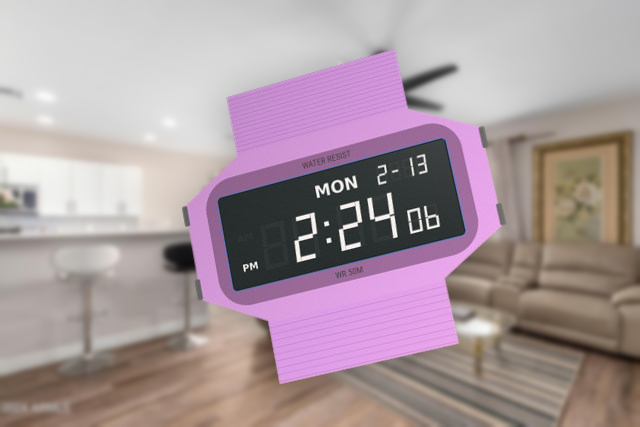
{"hour": 2, "minute": 24, "second": 6}
